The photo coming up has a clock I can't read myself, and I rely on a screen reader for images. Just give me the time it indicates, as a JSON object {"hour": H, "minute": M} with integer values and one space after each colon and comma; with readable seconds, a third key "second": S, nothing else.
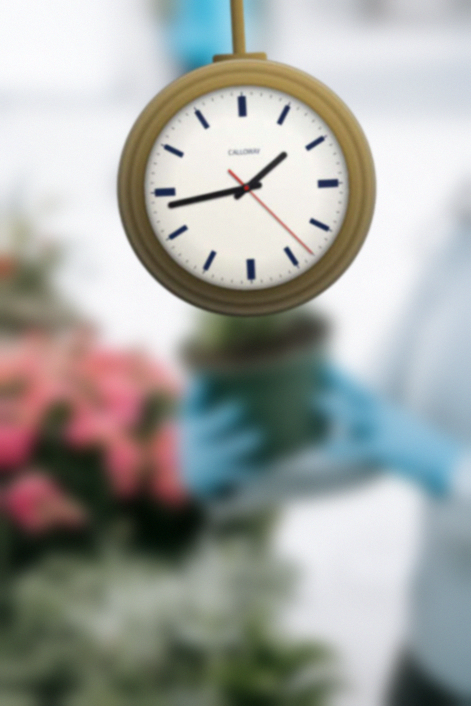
{"hour": 1, "minute": 43, "second": 23}
